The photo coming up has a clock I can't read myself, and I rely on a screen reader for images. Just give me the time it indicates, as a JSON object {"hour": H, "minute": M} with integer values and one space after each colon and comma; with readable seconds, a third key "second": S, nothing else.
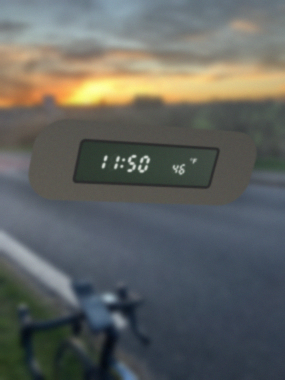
{"hour": 11, "minute": 50}
